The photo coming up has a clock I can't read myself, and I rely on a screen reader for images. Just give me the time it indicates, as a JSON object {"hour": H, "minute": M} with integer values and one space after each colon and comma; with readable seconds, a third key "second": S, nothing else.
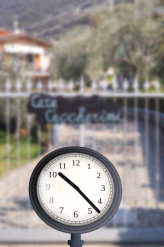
{"hour": 10, "minute": 23}
